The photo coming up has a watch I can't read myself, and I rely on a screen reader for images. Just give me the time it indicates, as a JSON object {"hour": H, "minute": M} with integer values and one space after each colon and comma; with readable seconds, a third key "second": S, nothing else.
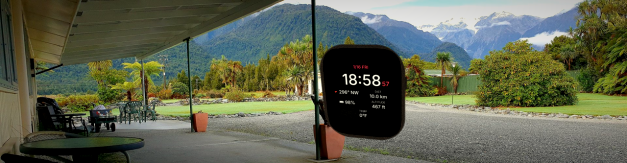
{"hour": 18, "minute": 58}
